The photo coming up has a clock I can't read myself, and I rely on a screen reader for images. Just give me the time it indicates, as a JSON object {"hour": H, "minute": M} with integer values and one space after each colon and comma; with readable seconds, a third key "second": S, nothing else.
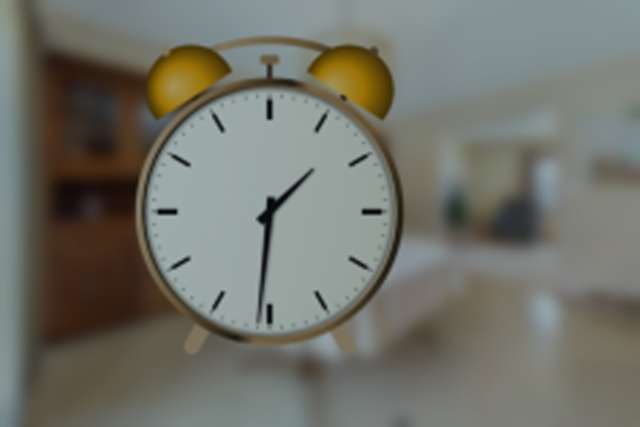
{"hour": 1, "minute": 31}
